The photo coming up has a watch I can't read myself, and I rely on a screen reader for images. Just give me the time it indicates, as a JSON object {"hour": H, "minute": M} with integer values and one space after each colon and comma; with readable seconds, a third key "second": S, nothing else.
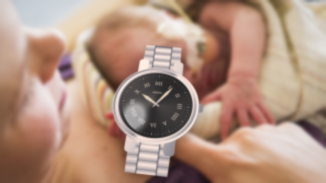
{"hour": 10, "minute": 6}
